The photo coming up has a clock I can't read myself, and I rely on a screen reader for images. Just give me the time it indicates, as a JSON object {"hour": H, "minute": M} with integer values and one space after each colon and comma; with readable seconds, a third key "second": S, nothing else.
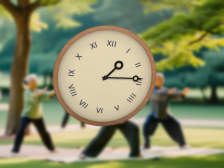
{"hour": 1, "minute": 14}
